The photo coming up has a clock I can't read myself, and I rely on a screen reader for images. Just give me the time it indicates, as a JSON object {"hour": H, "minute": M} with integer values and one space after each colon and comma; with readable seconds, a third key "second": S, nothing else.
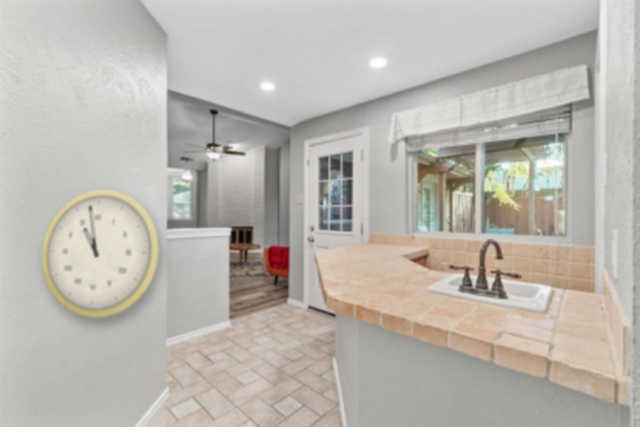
{"hour": 10, "minute": 58}
